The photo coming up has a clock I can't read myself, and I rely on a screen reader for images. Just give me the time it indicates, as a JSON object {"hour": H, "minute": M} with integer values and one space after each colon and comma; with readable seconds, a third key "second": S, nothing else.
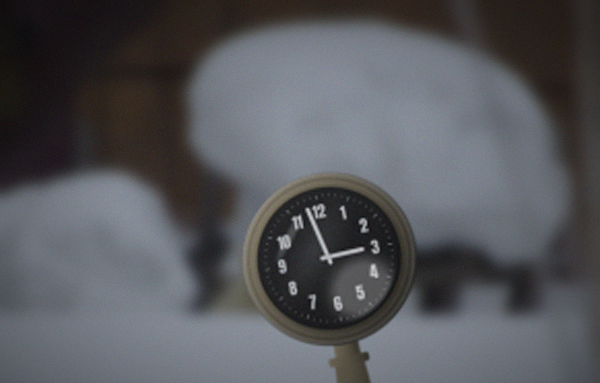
{"hour": 2, "minute": 58}
